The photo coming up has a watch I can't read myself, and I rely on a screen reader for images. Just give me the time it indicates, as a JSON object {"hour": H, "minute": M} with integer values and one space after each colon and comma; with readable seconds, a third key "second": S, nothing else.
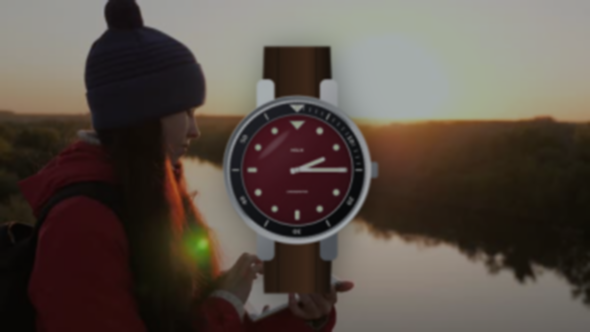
{"hour": 2, "minute": 15}
